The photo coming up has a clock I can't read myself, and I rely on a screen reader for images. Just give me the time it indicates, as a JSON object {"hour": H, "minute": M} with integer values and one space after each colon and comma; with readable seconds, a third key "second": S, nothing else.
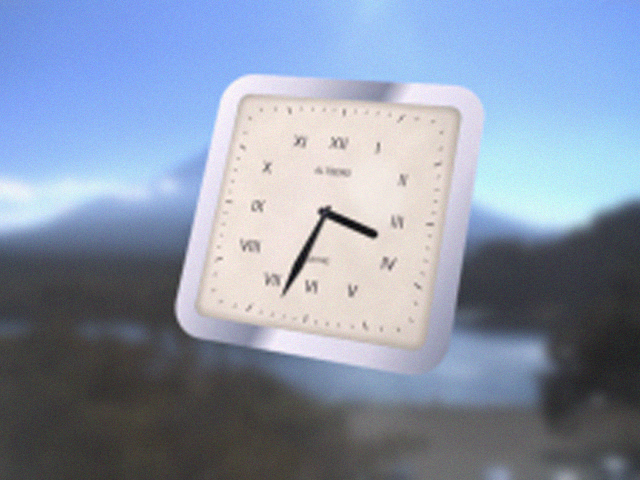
{"hour": 3, "minute": 33}
